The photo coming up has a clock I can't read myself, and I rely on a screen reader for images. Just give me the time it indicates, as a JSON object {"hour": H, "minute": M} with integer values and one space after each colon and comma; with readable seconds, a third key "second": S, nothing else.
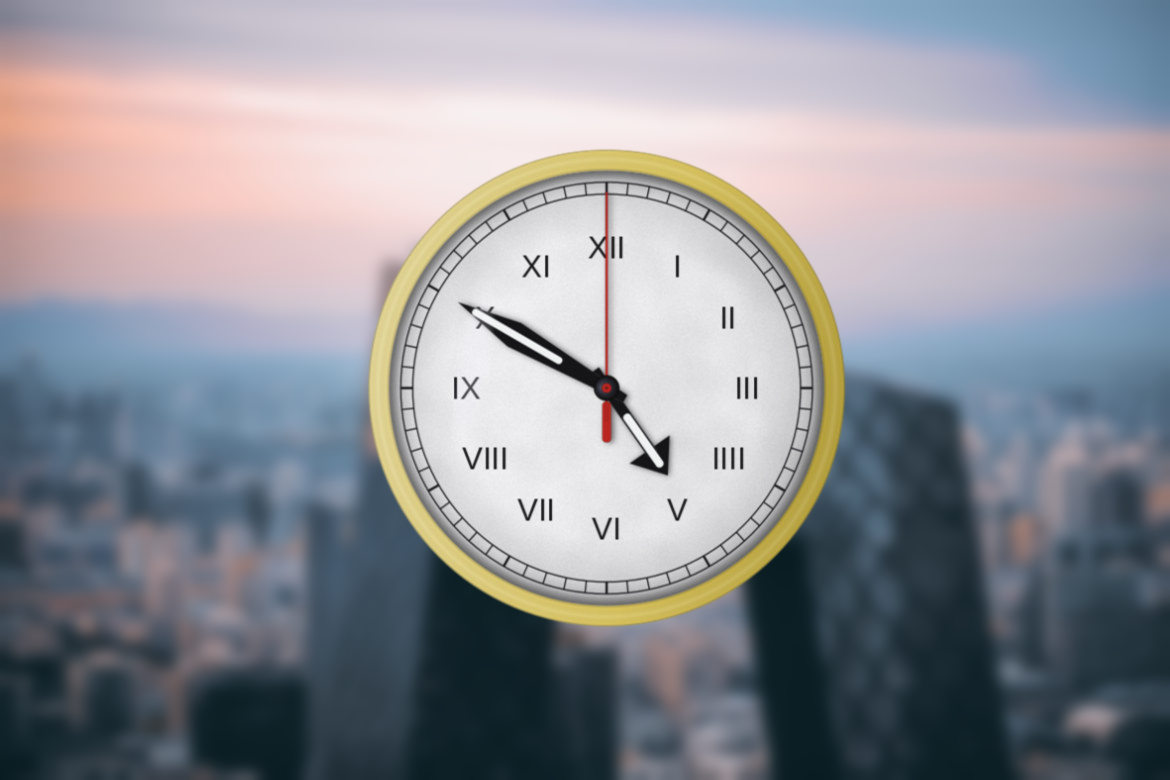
{"hour": 4, "minute": 50, "second": 0}
